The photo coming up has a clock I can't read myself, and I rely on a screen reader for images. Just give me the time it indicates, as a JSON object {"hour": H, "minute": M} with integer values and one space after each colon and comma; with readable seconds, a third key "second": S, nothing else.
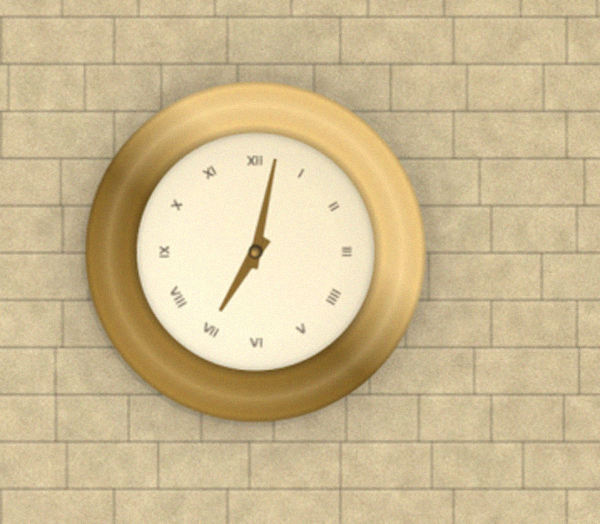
{"hour": 7, "minute": 2}
